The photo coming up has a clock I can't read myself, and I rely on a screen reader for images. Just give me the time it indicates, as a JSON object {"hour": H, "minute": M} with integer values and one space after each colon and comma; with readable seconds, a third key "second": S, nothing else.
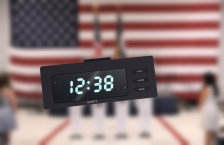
{"hour": 12, "minute": 38}
